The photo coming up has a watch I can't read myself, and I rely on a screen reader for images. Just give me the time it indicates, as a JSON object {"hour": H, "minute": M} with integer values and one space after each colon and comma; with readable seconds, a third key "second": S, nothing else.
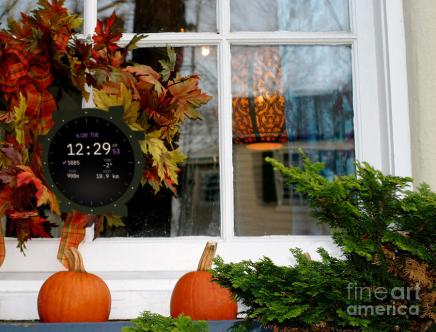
{"hour": 12, "minute": 29}
